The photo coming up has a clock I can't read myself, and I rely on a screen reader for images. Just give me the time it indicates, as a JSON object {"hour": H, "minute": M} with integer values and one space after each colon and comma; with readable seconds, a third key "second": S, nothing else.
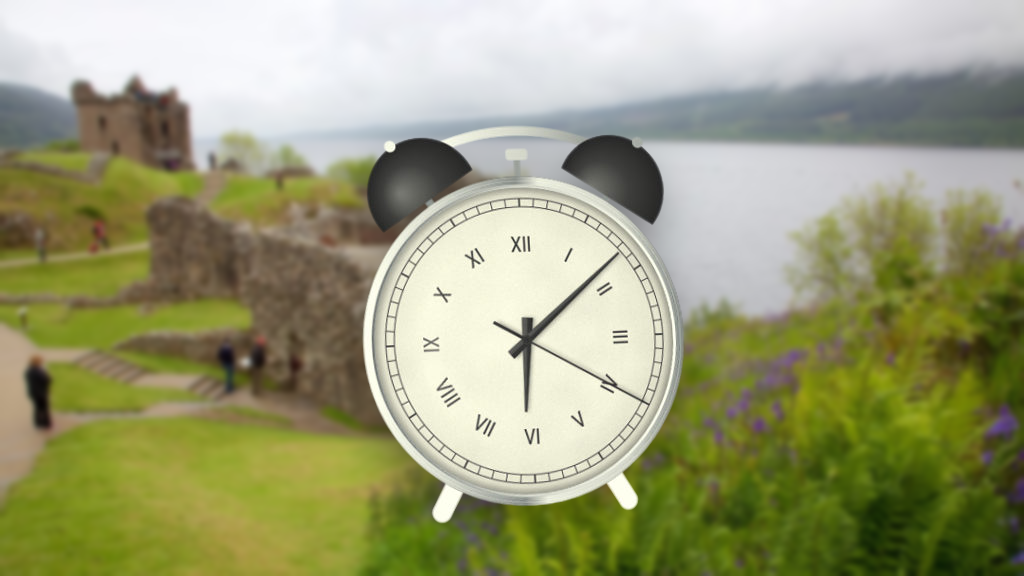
{"hour": 6, "minute": 8, "second": 20}
